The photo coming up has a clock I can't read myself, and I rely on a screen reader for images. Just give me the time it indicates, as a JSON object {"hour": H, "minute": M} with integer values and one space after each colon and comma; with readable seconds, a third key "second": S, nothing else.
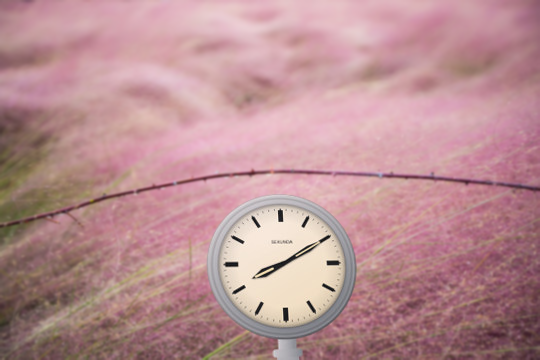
{"hour": 8, "minute": 10}
